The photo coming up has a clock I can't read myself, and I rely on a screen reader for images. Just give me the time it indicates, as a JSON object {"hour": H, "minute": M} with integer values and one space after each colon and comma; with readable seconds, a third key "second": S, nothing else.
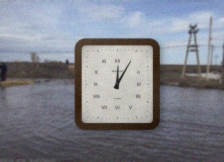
{"hour": 12, "minute": 5}
